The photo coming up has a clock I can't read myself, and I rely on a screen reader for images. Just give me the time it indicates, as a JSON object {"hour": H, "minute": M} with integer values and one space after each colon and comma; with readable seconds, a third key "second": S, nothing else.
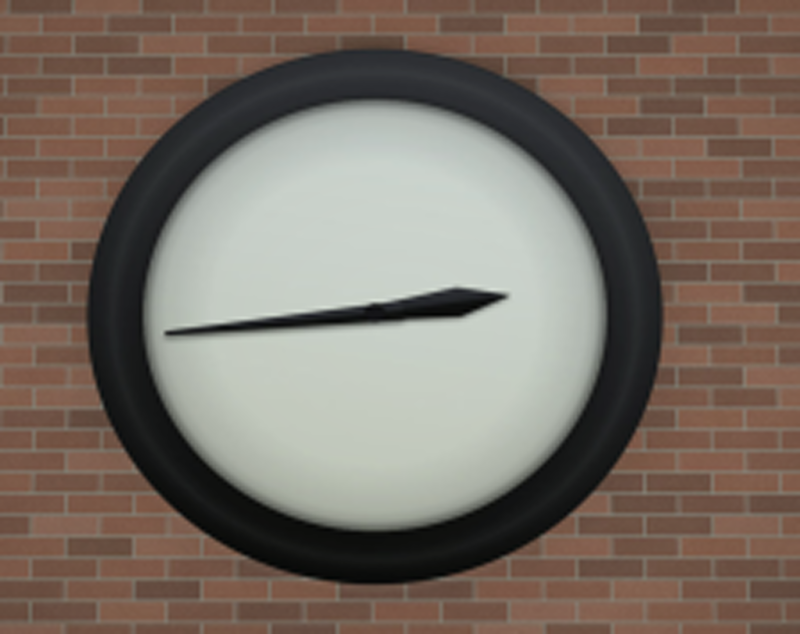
{"hour": 2, "minute": 44}
